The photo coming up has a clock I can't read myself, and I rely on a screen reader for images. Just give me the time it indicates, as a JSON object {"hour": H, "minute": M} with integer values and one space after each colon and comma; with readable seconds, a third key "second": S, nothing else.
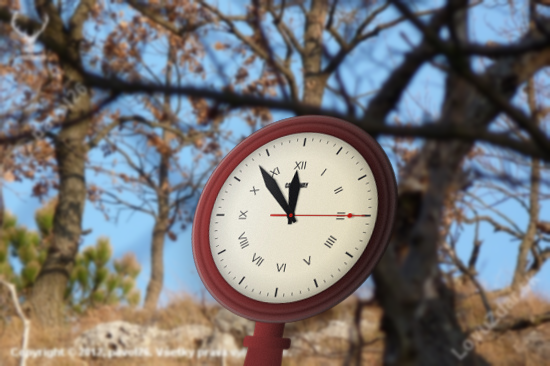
{"hour": 11, "minute": 53, "second": 15}
